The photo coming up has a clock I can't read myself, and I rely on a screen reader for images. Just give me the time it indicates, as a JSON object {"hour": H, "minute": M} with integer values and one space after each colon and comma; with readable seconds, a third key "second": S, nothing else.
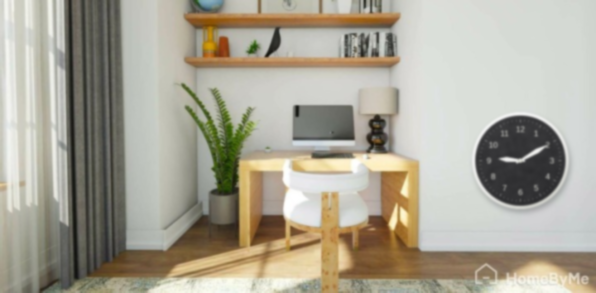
{"hour": 9, "minute": 10}
